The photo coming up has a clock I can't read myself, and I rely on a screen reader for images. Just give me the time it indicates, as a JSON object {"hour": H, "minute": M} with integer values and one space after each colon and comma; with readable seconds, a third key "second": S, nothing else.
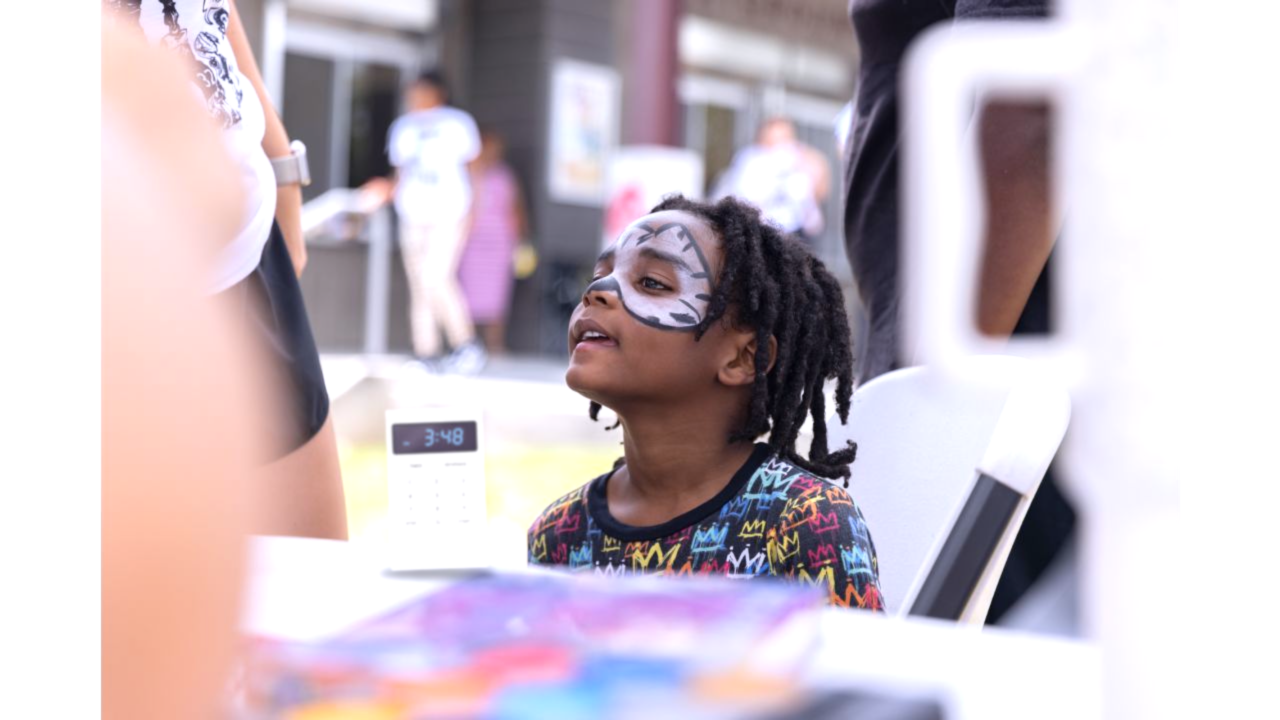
{"hour": 3, "minute": 48}
